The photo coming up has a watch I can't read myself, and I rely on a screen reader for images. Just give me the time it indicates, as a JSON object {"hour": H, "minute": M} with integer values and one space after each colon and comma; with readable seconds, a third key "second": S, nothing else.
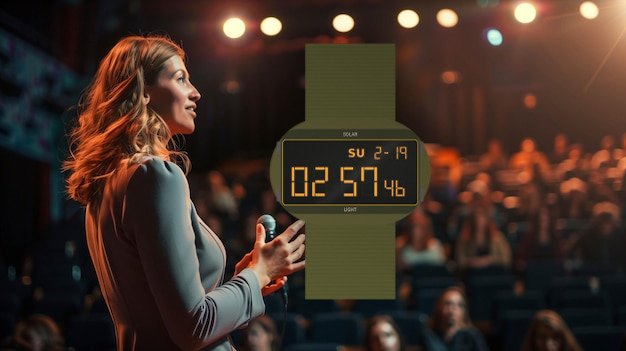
{"hour": 2, "minute": 57, "second": 46}
